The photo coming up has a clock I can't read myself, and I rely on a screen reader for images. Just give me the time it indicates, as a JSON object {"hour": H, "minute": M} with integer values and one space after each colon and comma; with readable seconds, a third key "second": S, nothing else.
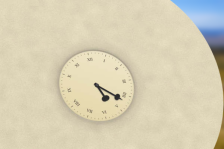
{"hour": 5, "minute": 22}
